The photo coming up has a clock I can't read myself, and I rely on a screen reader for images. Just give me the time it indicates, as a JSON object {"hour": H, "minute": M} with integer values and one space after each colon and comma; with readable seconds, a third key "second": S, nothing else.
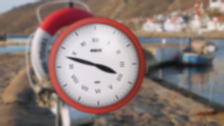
{"hour": 3, "minute": 48}
